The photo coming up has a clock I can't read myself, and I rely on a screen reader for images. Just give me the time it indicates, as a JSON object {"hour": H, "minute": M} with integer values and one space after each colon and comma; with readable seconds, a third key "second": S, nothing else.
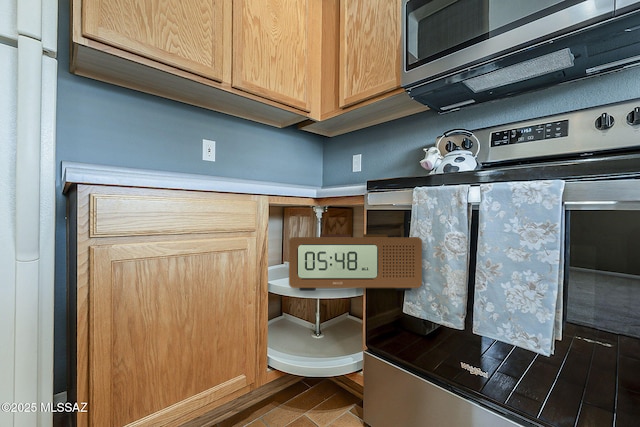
{"hour": 5, "minute": 48}
